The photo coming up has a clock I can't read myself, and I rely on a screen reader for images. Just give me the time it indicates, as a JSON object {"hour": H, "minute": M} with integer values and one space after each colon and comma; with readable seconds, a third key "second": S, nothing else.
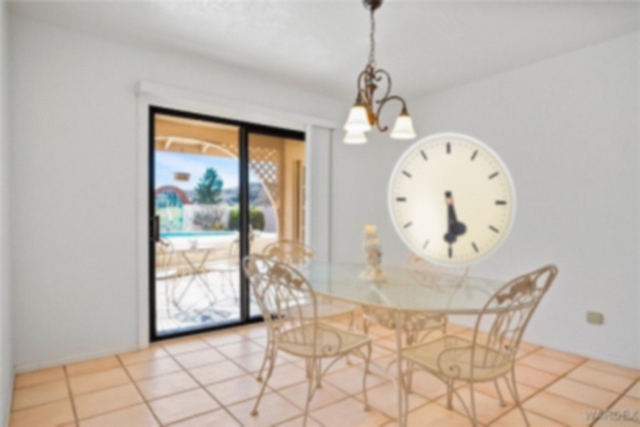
{"hour": 5, "minute": 30}
